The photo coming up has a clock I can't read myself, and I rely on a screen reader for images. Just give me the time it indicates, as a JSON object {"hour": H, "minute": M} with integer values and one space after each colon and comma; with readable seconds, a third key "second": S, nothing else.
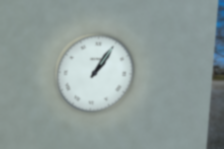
{"hour": 1, "minute": 5}
